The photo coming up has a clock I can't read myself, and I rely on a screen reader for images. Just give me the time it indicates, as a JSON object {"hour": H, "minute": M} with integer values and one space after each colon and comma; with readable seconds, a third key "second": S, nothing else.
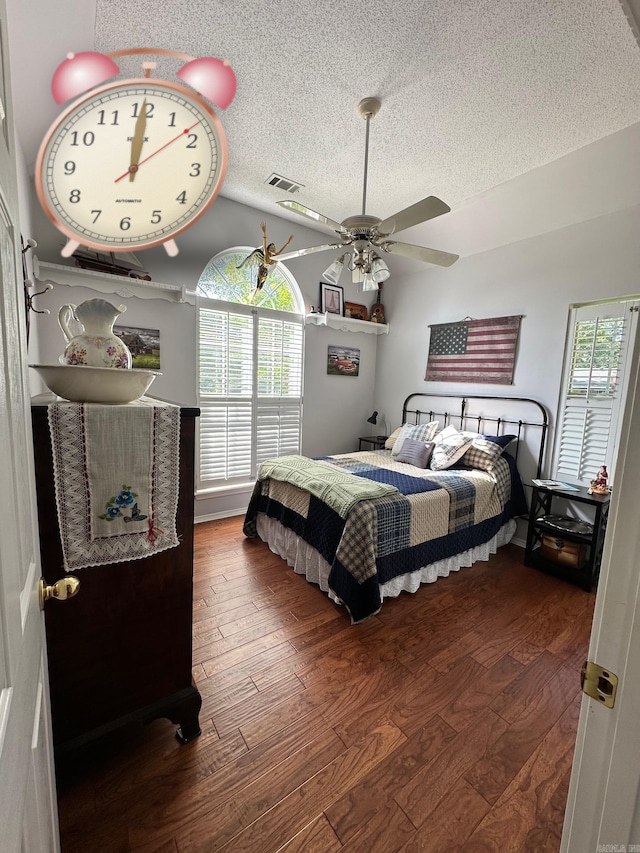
{"hour": 12, "minute": 0, "second": 8}
